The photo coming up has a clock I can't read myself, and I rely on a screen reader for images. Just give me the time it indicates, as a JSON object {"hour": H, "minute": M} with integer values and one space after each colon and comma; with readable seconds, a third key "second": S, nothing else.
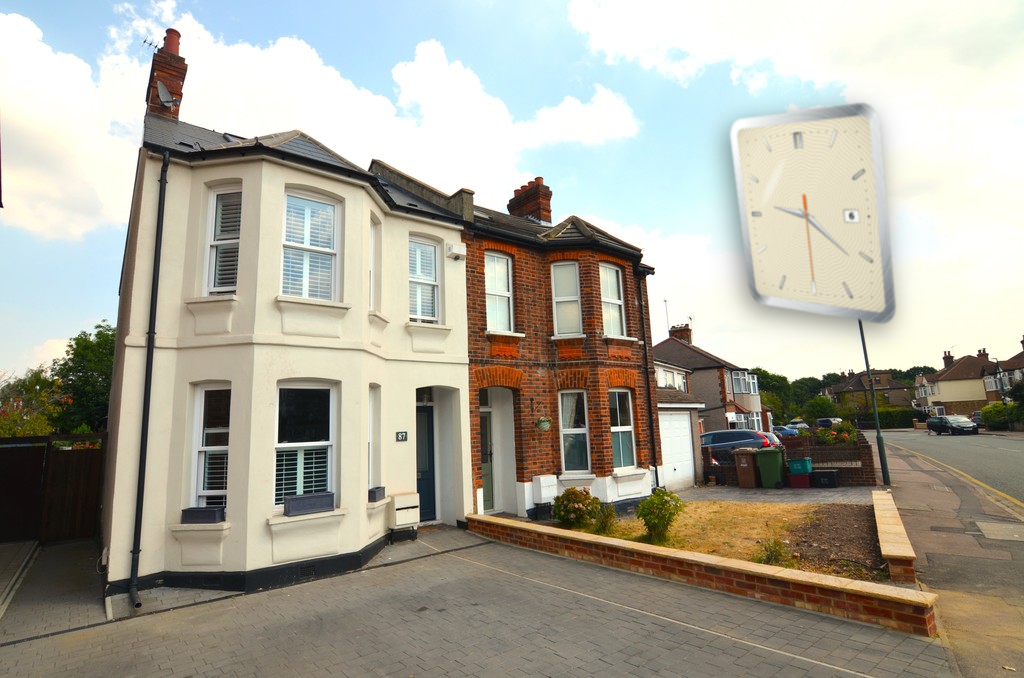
{"hour": 9, "minute": 21, "second": 30}
